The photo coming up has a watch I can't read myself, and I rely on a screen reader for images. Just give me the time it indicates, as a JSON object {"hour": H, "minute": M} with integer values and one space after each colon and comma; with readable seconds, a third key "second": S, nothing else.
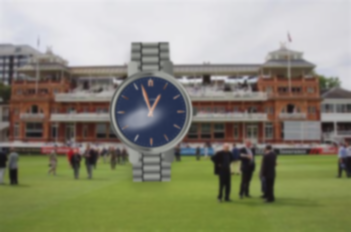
{"hour": 12, "minute": 57}
